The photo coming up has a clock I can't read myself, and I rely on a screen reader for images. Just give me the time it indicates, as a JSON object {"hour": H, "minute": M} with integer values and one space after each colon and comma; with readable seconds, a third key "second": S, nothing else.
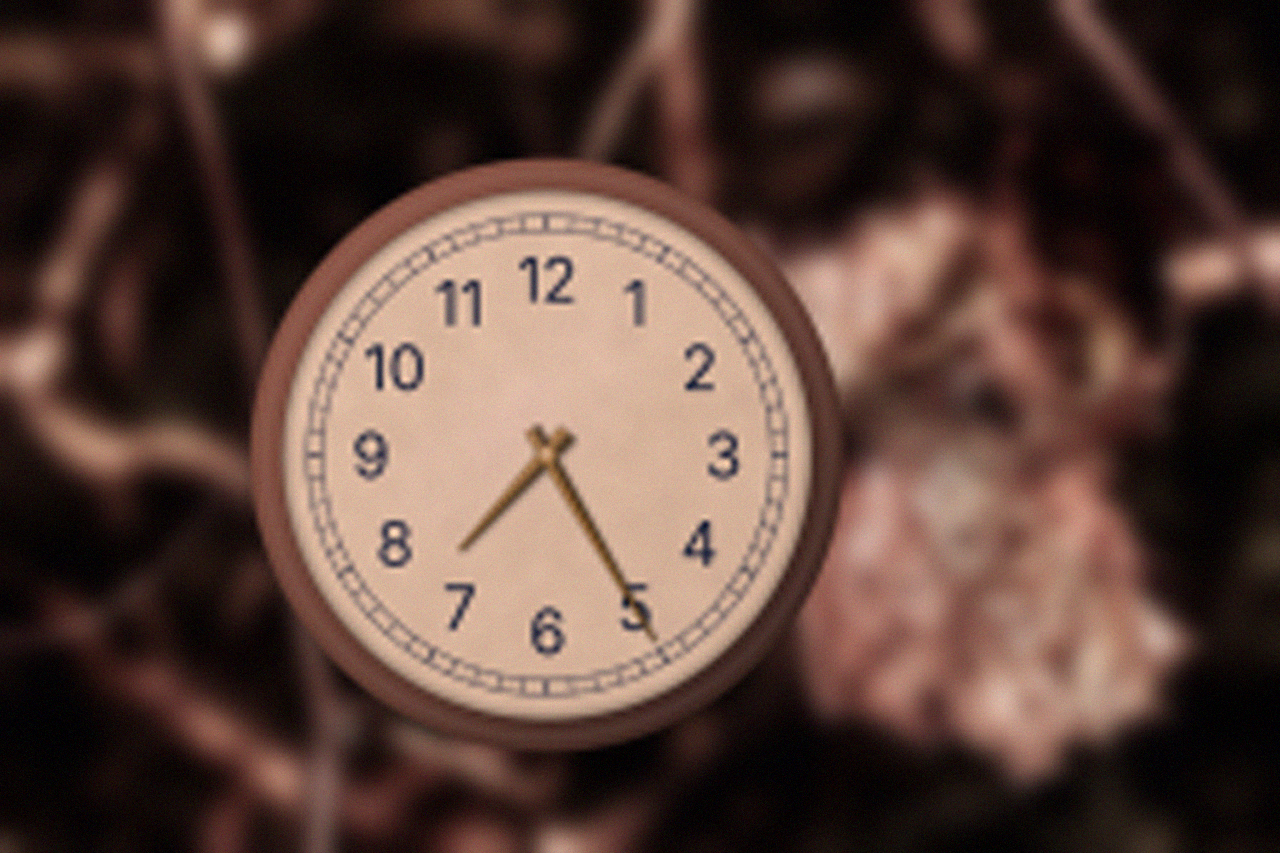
{"hour": 7, "minute": 25}
